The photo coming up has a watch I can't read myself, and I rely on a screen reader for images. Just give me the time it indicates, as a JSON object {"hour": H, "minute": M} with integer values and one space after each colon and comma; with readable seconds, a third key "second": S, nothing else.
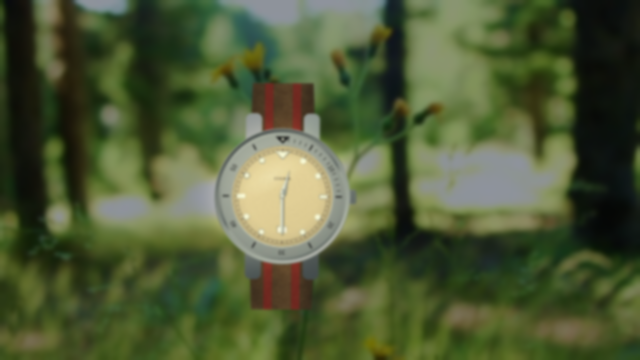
{"hour": 12, "minute": 30}
